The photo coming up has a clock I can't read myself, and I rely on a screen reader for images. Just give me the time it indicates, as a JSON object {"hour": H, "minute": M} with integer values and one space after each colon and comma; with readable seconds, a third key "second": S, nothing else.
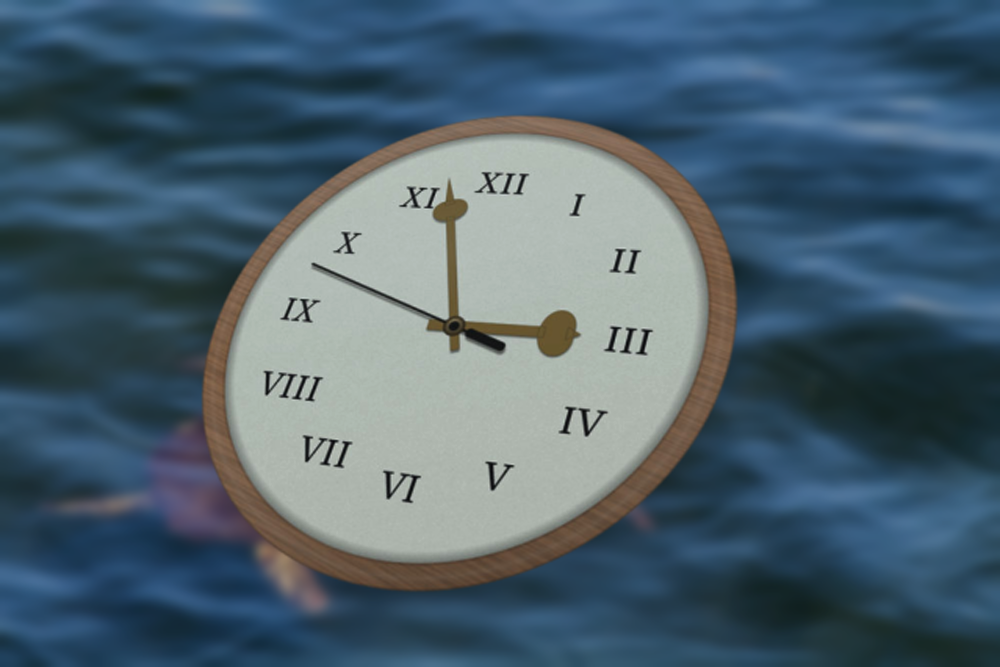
{"hour": 2, "minute": 56, "second": 48}
